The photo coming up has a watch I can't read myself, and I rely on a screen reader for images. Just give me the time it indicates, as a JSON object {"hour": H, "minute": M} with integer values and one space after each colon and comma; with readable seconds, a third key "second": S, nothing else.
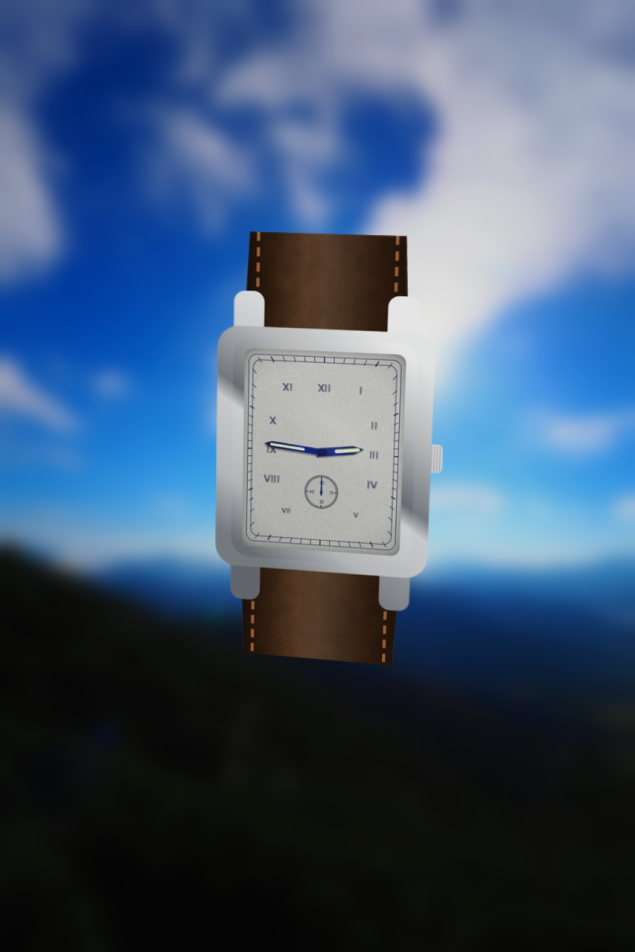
{"hour": 2, "minute": 46}
